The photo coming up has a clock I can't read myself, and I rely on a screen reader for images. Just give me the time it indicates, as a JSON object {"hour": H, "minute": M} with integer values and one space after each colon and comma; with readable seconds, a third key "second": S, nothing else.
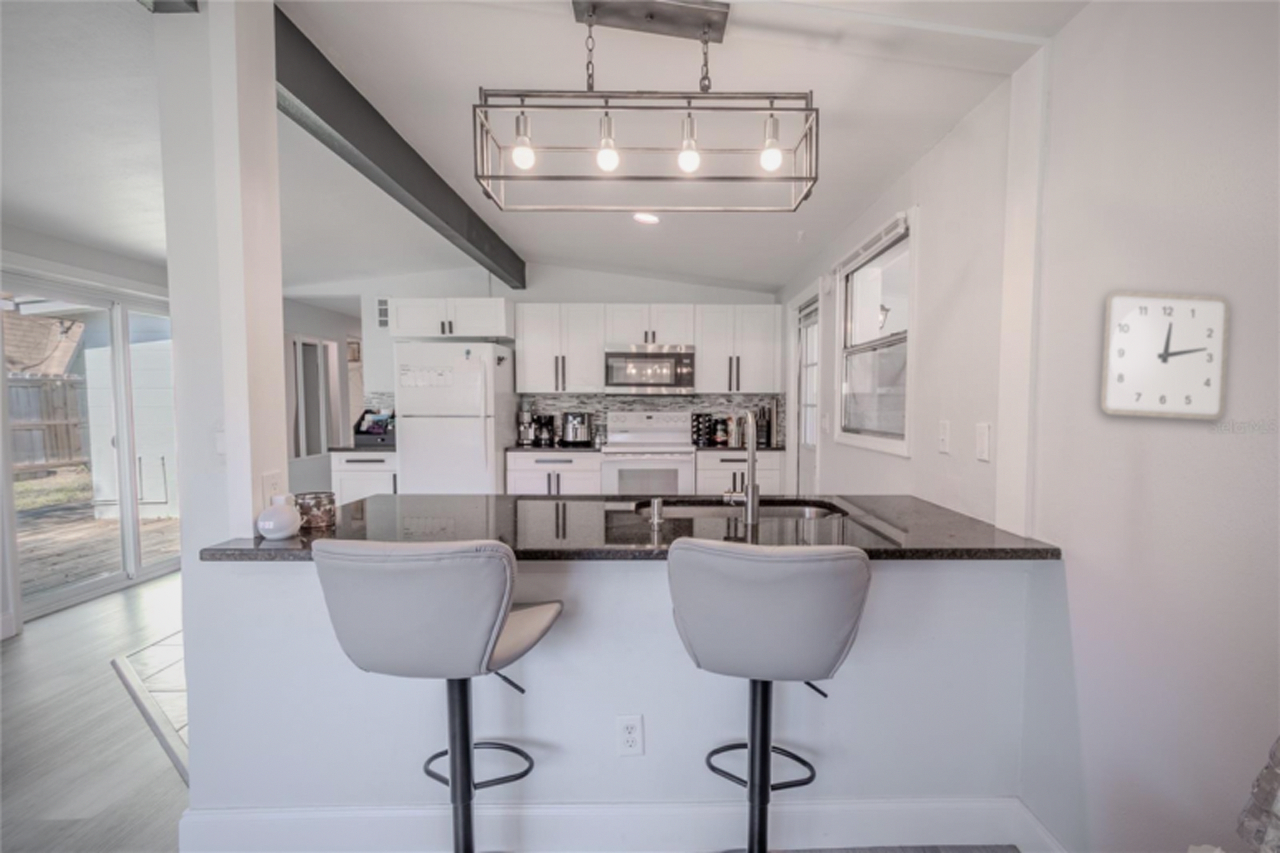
{"hour": 12, "minute": 13}
